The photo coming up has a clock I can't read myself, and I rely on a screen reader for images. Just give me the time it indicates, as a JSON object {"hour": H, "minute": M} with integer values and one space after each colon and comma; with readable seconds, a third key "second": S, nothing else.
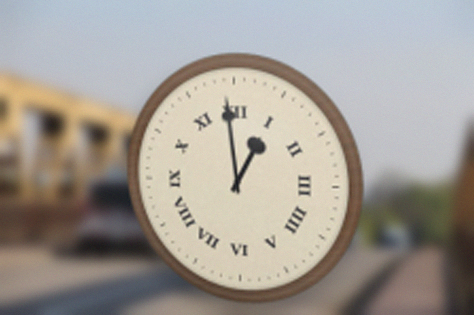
{"hour": 12, "minute": 59}
